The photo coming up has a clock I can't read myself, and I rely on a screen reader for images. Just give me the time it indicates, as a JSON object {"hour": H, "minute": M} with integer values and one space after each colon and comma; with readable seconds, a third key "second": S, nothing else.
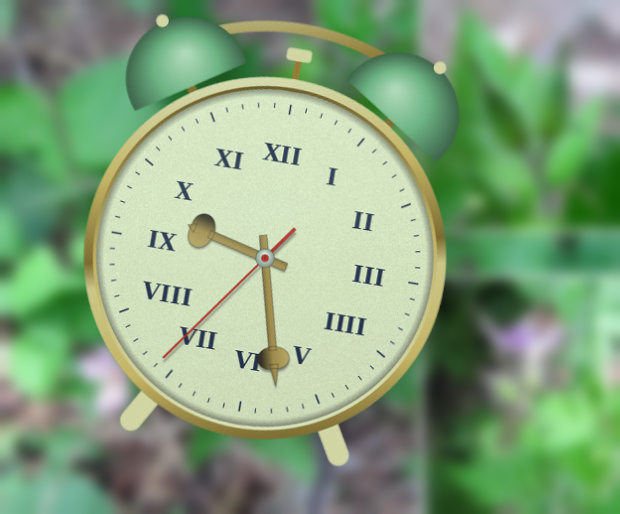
{"hour": 9, "minute": 27, "second": 36}
